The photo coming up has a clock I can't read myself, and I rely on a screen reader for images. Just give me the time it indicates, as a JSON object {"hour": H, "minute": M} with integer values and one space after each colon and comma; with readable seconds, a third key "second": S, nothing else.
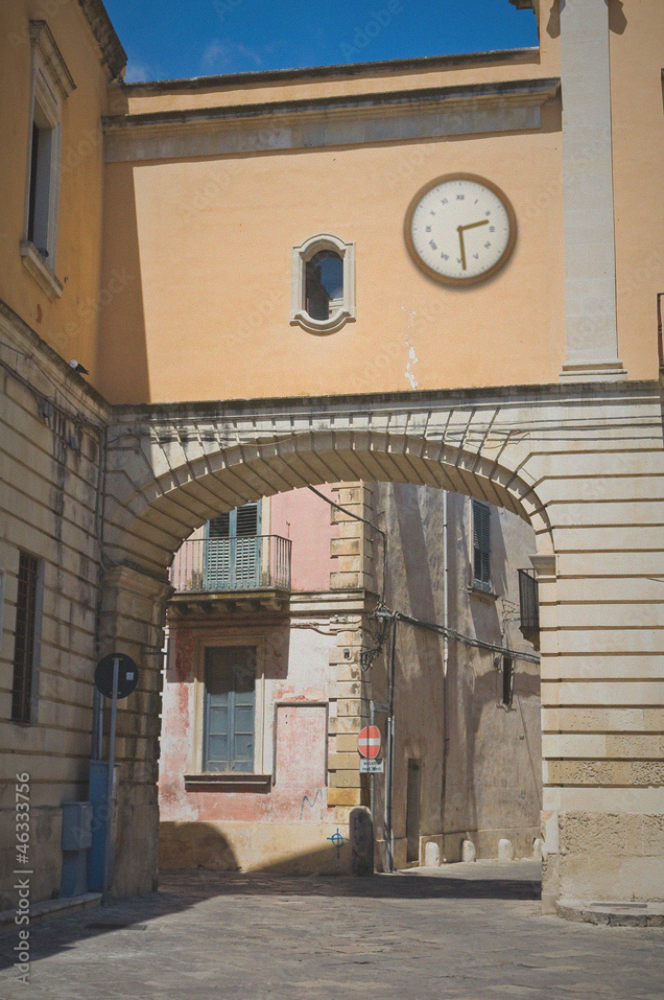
{"hour": 2, "minute": 29}
